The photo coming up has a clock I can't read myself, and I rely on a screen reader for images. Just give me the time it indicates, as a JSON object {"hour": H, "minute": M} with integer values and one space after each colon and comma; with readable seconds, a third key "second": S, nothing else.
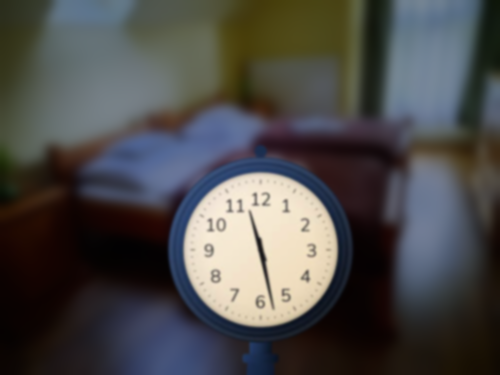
{"hour": 11, "minute": 28}
